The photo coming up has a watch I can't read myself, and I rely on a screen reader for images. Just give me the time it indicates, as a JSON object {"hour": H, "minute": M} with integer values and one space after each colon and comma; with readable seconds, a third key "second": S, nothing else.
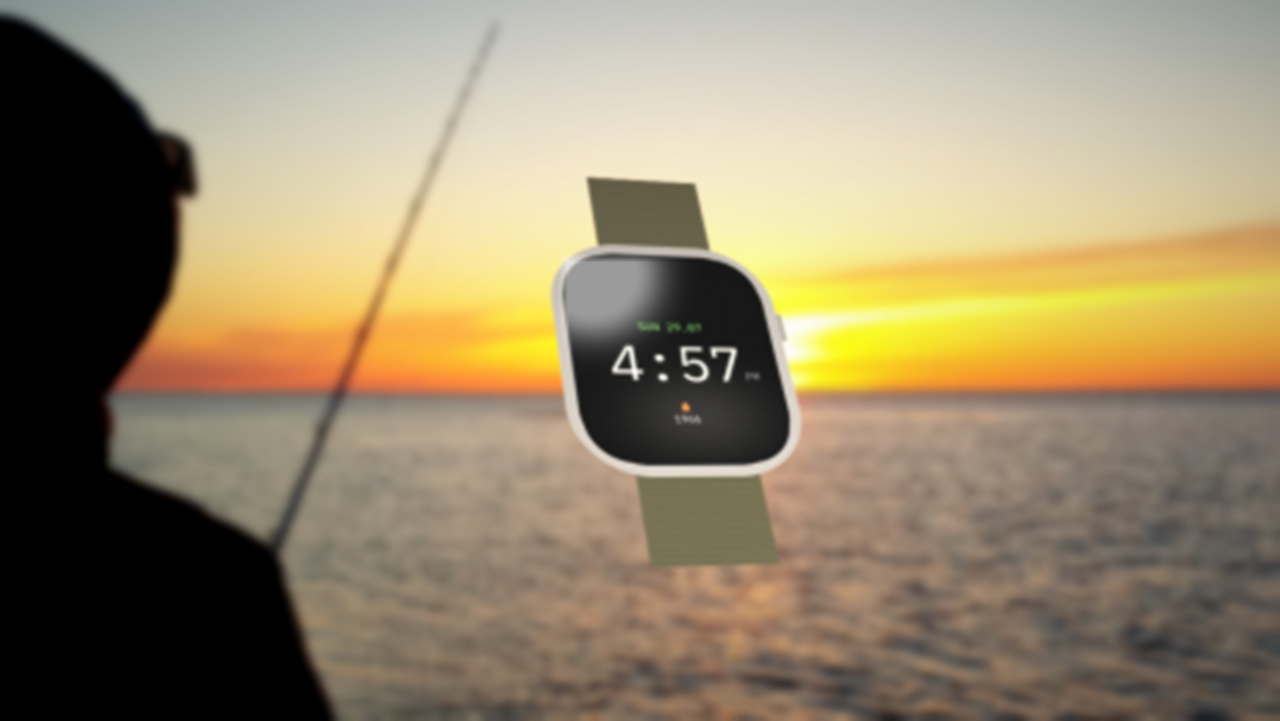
{"hour": 4, "minute": 57}
